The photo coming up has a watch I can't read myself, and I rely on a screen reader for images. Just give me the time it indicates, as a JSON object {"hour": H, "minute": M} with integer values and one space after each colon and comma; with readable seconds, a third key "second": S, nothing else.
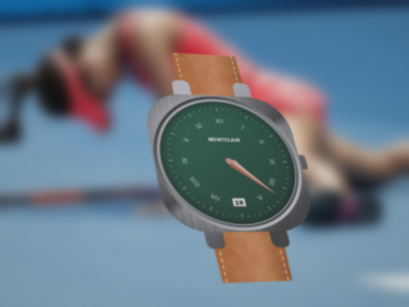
{"hour": 4, "minute": 22}
